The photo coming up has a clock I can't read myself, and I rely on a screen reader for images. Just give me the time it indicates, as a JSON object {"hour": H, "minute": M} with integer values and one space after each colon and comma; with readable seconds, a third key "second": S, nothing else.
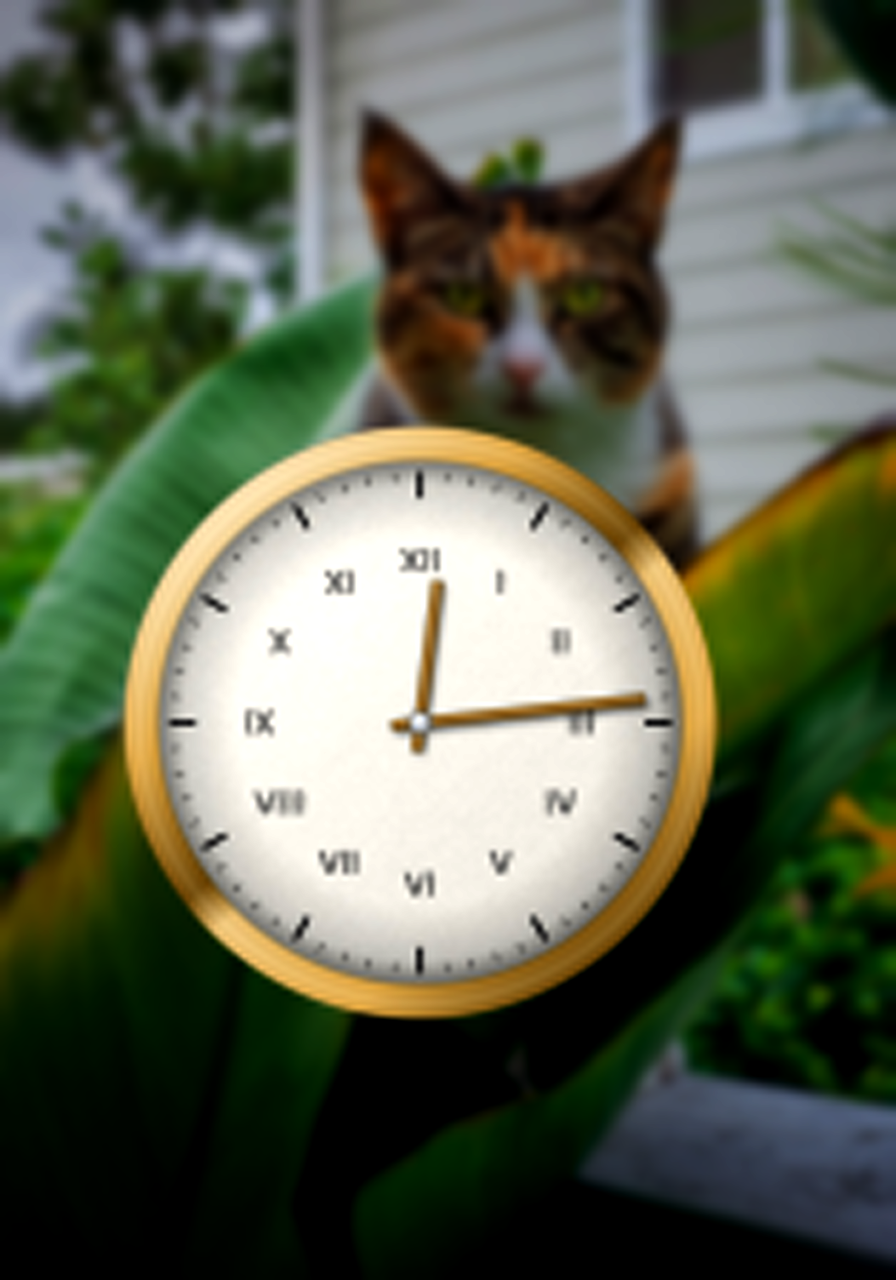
{"hour": 12, "minute": 14}
